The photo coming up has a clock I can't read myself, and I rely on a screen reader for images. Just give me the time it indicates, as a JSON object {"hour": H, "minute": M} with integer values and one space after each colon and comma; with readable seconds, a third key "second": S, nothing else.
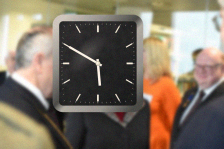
{"hour": 5, "minute": 50}
